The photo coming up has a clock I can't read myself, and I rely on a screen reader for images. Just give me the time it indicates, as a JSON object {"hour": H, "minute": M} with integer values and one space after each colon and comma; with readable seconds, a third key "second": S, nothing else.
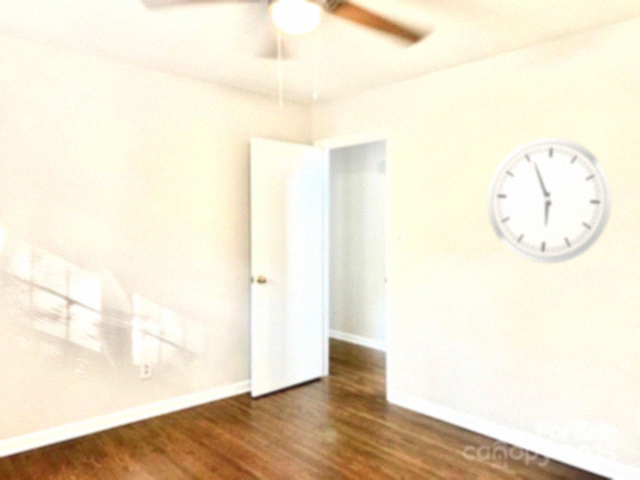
{"hour": 5, "minute": 56}
